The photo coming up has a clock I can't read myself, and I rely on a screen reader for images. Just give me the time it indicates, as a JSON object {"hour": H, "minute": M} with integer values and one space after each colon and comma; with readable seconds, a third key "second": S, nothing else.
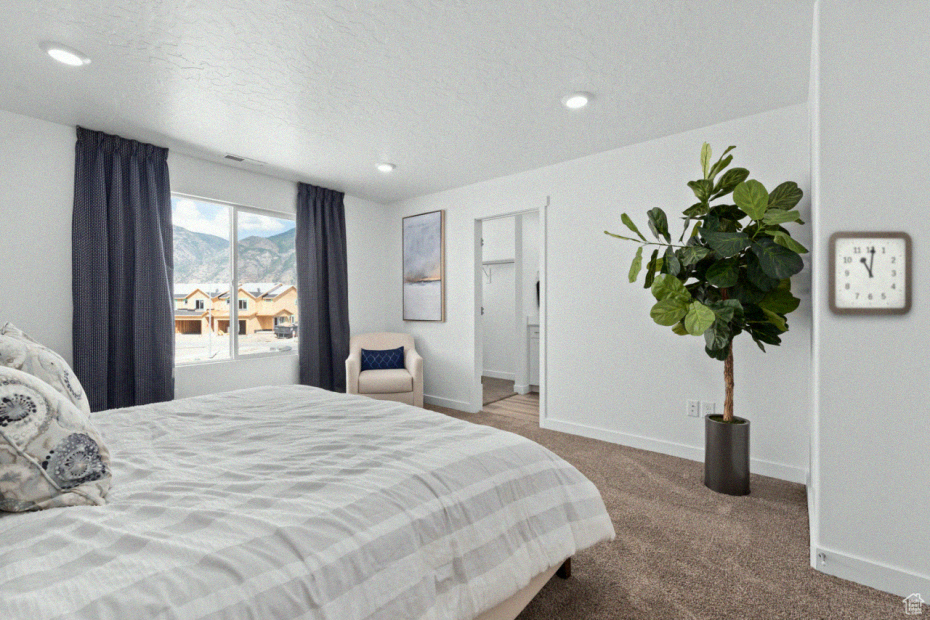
{"hour": 11, "minute": 1}
